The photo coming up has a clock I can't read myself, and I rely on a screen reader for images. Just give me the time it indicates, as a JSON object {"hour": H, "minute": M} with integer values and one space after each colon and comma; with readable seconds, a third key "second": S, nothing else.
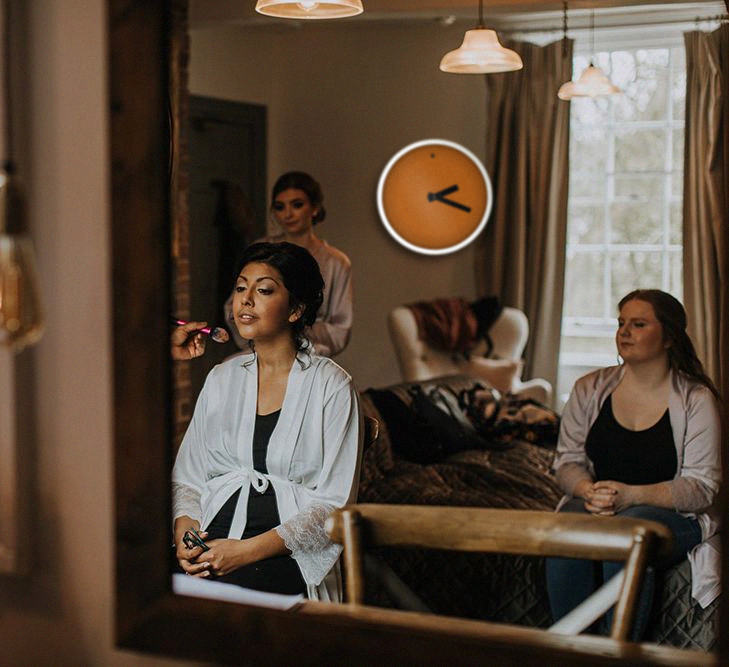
{"hour": 2, "minute": 19}
